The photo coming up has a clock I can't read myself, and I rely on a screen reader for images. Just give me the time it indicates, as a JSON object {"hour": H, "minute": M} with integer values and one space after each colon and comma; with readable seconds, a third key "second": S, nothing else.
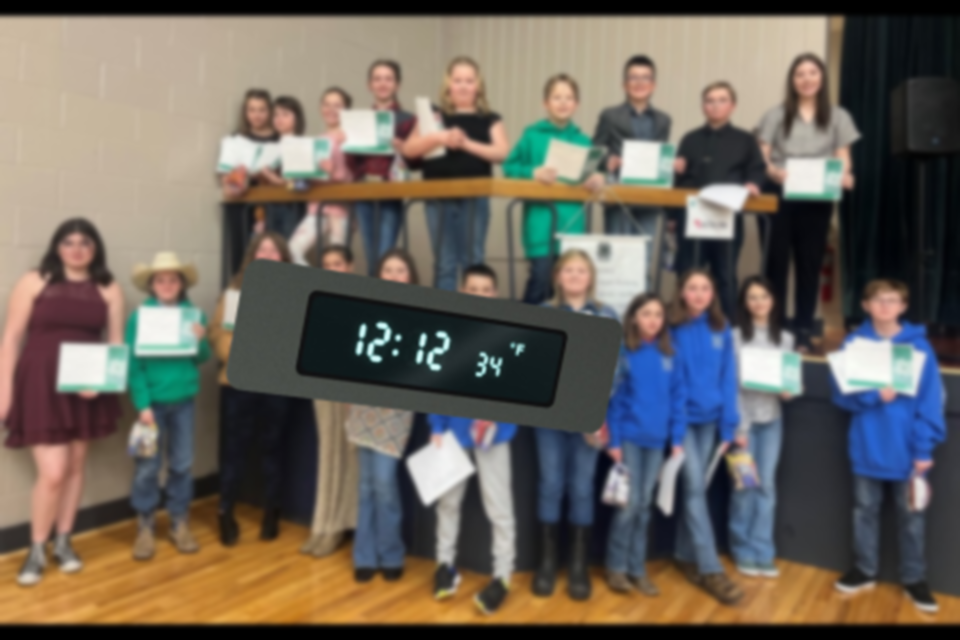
{"hour": 12, "minute": 12}
